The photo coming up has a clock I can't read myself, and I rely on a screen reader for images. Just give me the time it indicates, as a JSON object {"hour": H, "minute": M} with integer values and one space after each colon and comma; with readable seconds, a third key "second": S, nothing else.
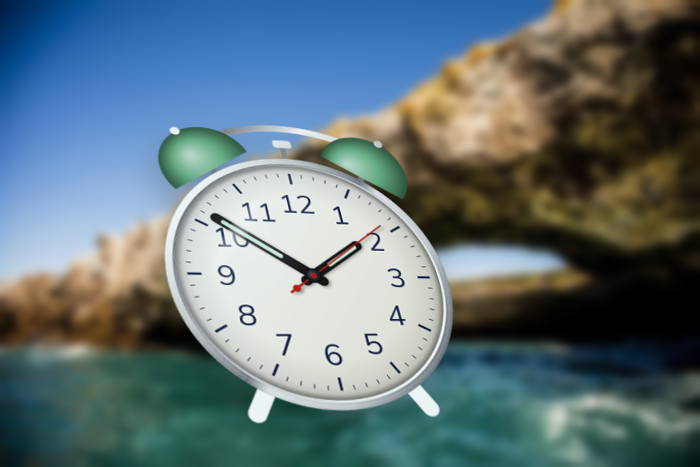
{"hour": 1, "minute": 51, "second": 9}
